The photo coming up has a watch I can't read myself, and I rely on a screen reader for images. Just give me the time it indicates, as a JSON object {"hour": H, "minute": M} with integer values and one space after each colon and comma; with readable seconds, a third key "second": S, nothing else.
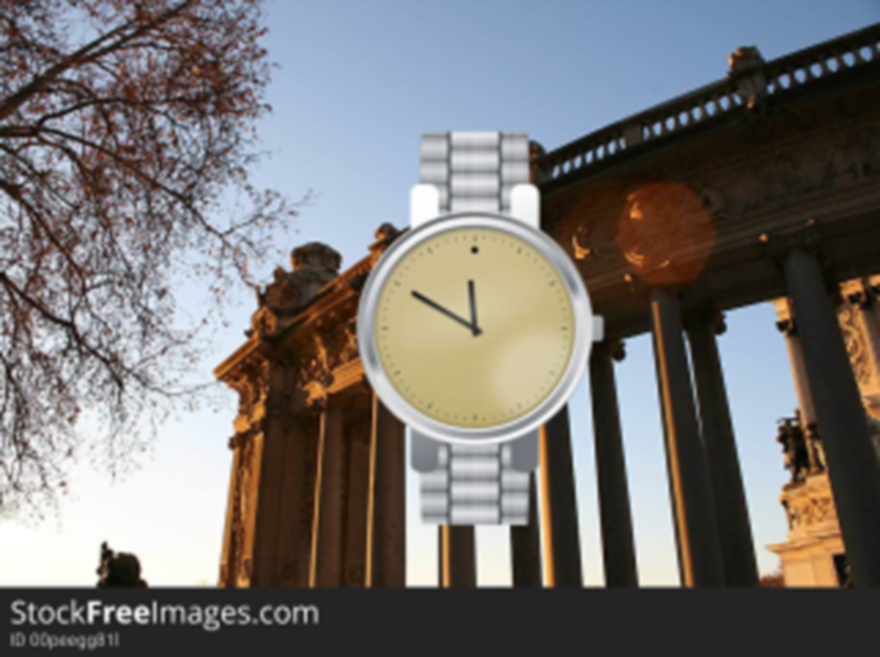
{"hour": 11, "minute": 50}
